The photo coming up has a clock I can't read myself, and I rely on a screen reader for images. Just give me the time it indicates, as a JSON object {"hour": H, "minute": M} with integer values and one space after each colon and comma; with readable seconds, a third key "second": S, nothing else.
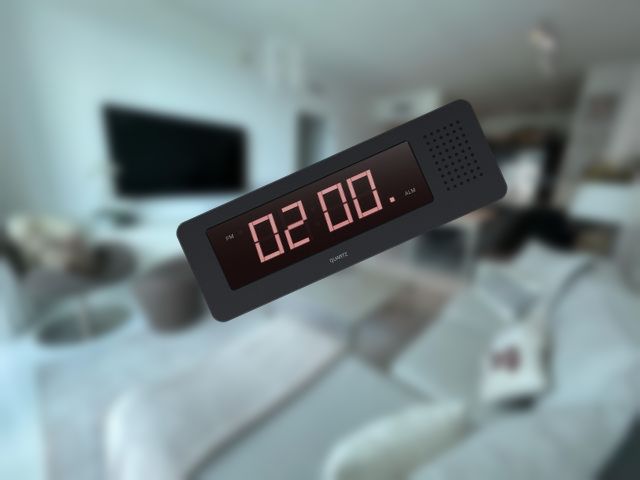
{"hour": 2, "minute": 0}
